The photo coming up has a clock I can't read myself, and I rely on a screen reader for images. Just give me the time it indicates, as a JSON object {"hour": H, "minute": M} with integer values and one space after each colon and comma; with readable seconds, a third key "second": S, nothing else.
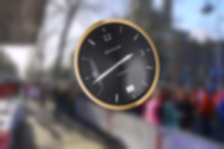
{"hour": 2, "minute": 43}
